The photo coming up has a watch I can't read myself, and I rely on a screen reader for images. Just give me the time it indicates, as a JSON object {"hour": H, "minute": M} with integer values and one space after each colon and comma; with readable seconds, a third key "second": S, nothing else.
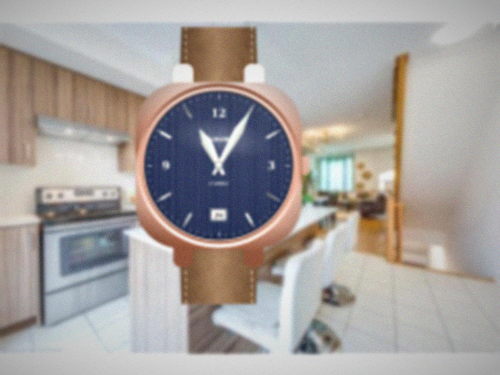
{"hour": 11, "minute": 5}
